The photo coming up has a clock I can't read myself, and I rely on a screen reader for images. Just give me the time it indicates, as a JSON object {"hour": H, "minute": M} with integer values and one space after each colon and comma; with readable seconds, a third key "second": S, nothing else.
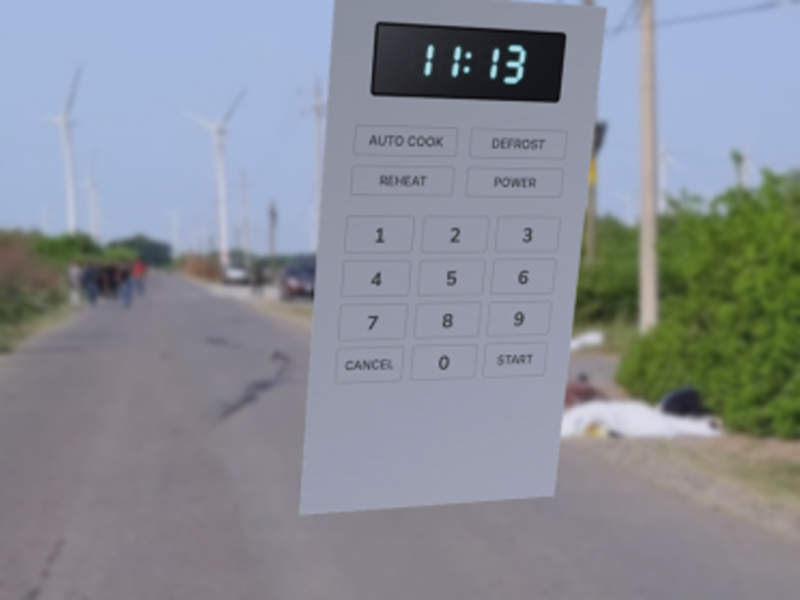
{"hour": 11, "minute": 13}
